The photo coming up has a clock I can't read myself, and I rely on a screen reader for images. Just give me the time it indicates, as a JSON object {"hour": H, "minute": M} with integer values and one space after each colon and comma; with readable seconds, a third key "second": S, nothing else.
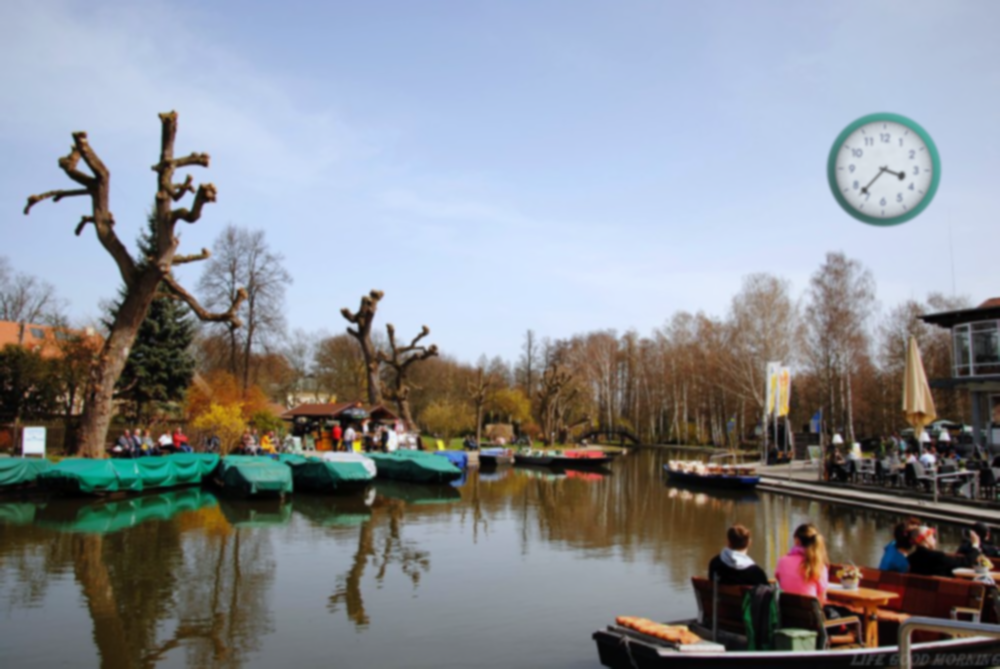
{"hour": 3, "minute": 37}
